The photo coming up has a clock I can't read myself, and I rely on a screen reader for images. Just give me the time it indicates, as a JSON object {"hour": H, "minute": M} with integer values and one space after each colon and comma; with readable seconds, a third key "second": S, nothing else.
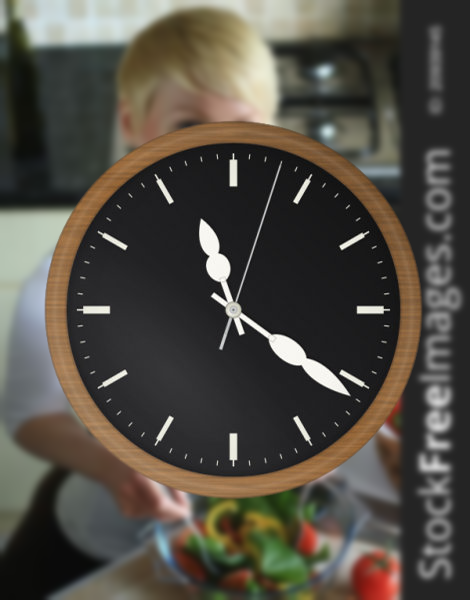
{"hour": 11, "minute": 21, "second": 3}
